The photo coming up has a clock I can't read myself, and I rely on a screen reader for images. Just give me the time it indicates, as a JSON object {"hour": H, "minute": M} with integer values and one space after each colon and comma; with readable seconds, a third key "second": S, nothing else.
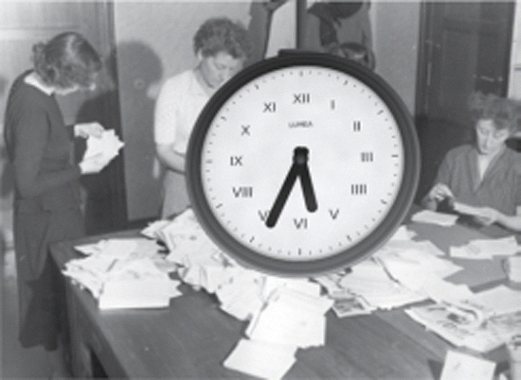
{"hour": 5, "minute": 34}
